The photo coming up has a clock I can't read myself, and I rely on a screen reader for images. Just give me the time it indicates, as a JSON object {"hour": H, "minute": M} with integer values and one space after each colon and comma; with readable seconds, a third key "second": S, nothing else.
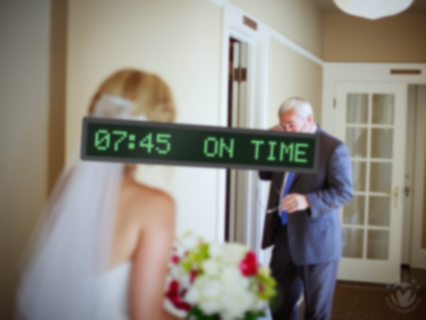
{"hour": 7, "minute": 45}
